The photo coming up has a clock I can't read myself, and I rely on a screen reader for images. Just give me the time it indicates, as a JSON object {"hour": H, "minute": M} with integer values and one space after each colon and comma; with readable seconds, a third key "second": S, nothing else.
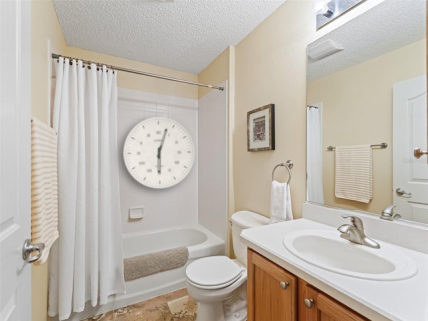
{"hour": 6, "minute": 3}
